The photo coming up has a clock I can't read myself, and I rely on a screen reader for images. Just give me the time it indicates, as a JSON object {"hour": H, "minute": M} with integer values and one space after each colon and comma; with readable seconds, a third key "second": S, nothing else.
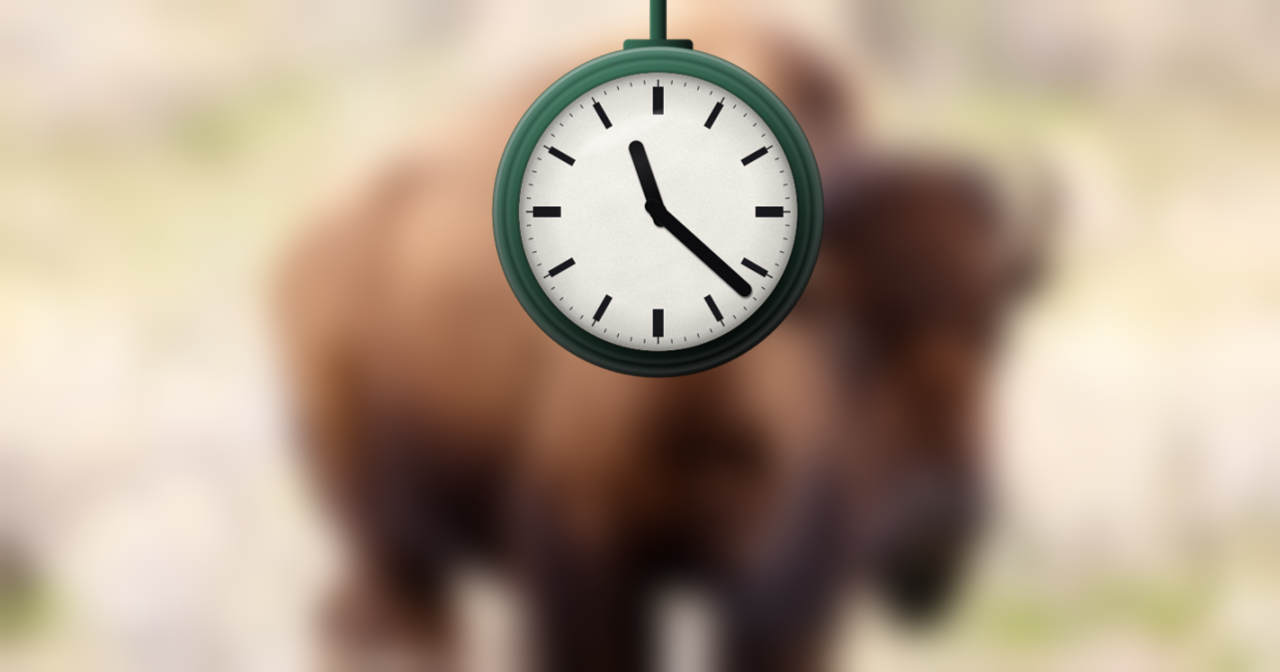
{"hour": 11, "minute": 22}
